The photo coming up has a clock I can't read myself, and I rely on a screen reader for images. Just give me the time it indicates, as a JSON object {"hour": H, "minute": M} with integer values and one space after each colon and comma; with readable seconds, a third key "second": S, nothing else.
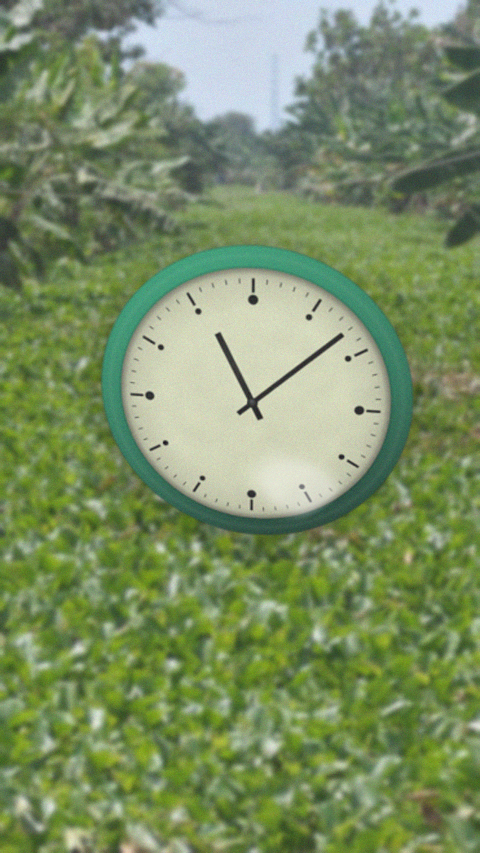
{"hour": 11, "minute": 8}
